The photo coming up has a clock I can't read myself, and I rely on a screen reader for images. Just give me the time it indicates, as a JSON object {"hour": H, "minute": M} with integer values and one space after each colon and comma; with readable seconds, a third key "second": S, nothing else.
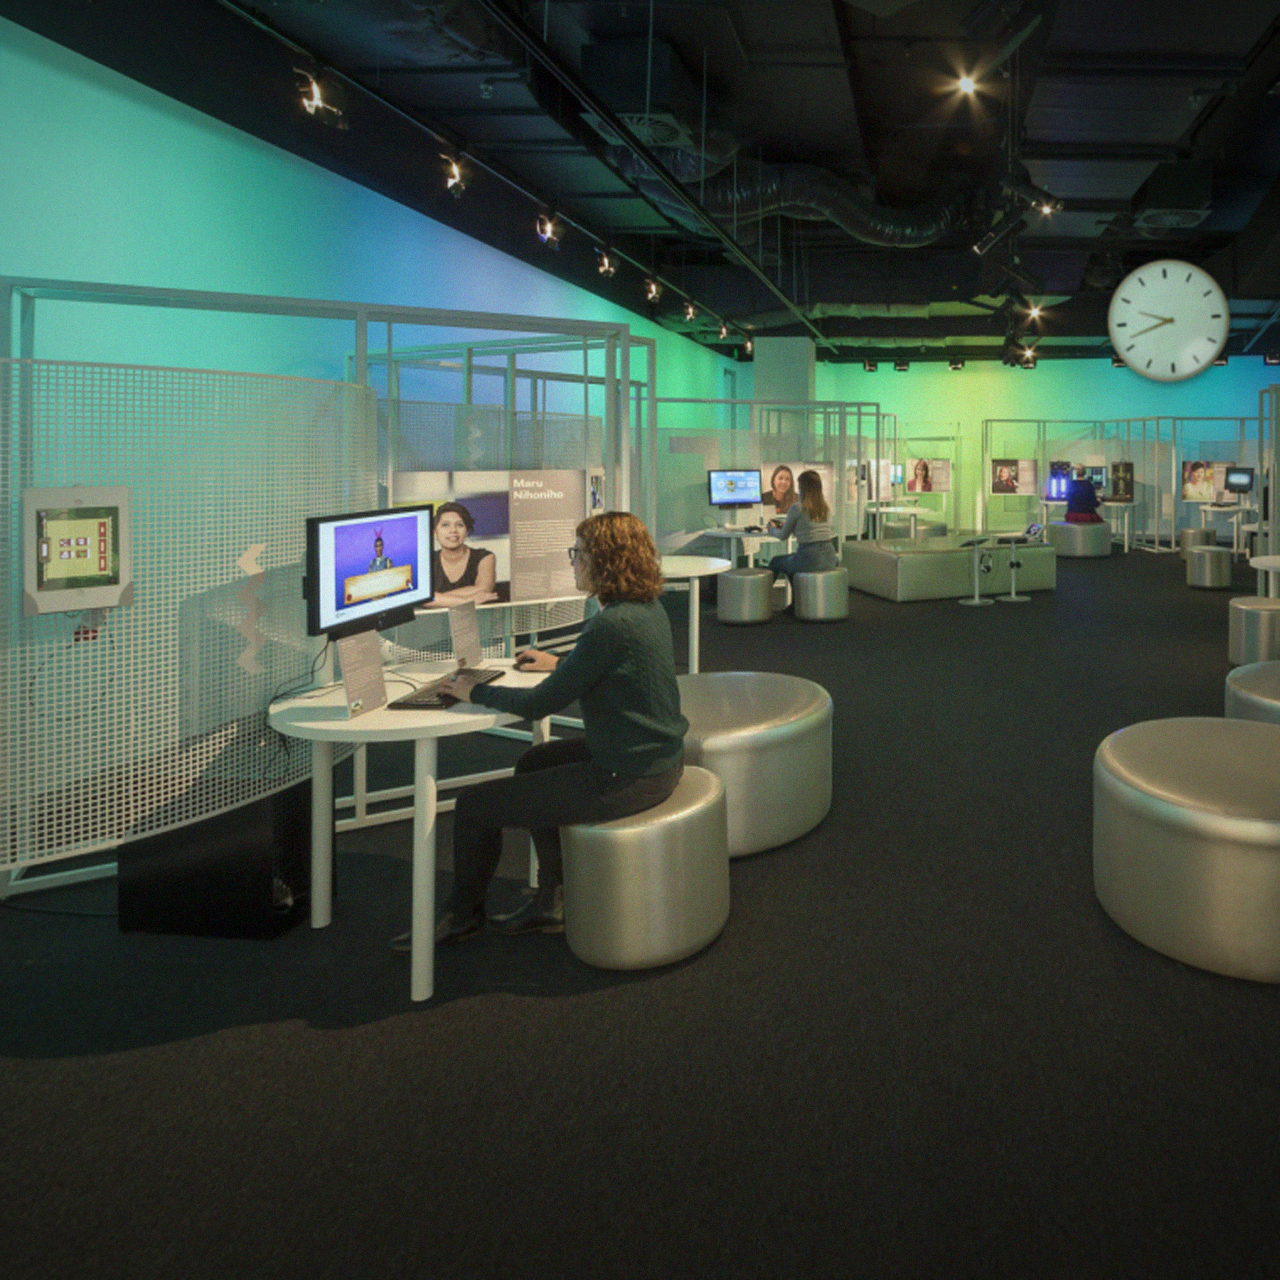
{"hour": 9, "minute": 42}
